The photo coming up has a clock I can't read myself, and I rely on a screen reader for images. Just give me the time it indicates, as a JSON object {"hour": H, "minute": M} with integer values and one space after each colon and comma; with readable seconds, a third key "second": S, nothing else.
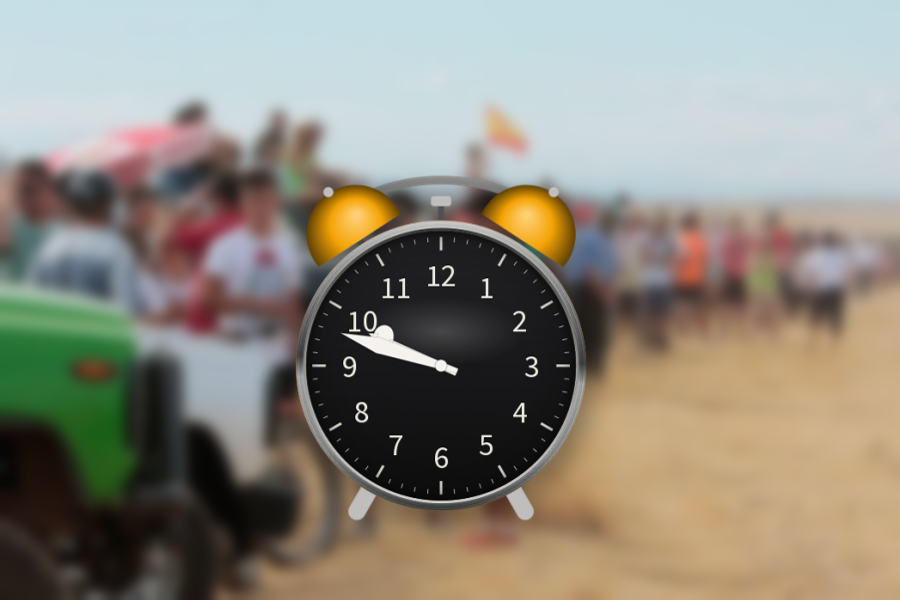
{"hour": 9, "minute": 48}
